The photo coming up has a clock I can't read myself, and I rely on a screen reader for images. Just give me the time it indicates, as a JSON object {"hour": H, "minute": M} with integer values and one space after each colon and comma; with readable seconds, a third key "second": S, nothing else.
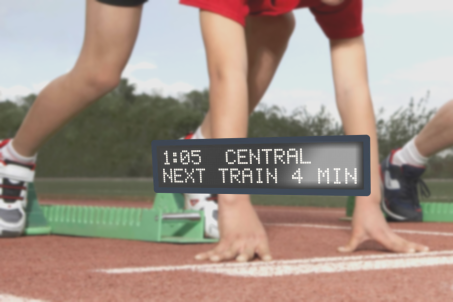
{"hour": 1, "minute": 5}
